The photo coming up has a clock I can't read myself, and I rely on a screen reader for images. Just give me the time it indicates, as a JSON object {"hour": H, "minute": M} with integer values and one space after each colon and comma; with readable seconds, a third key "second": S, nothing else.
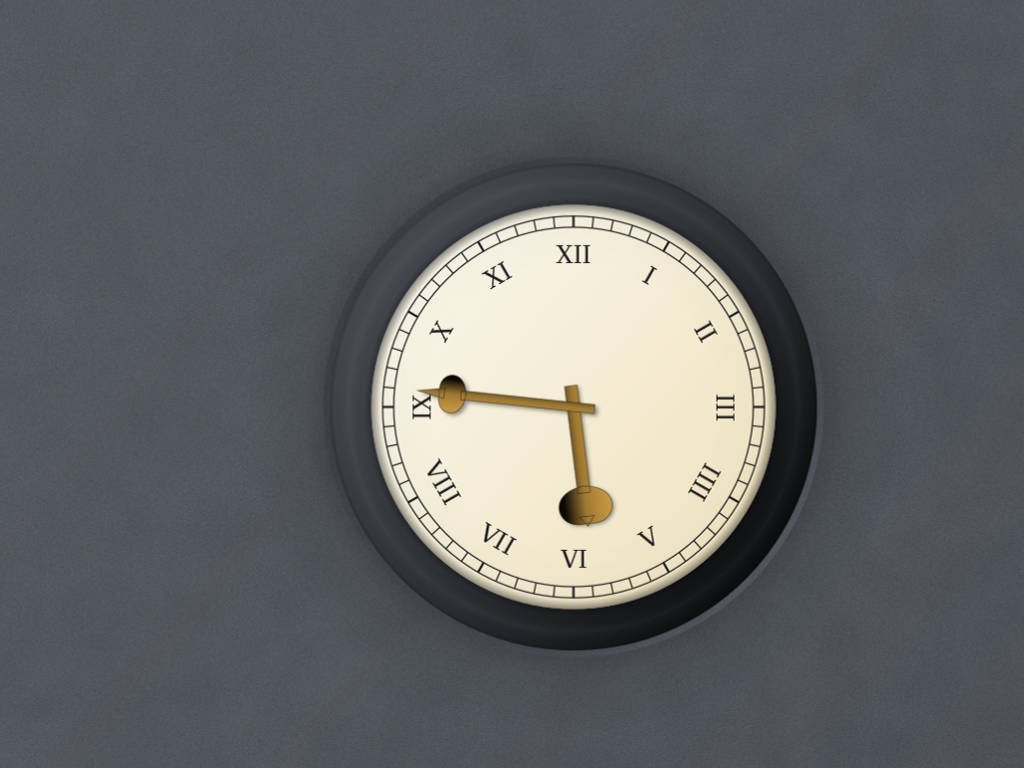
{"hour": 5, "minute": 46}
